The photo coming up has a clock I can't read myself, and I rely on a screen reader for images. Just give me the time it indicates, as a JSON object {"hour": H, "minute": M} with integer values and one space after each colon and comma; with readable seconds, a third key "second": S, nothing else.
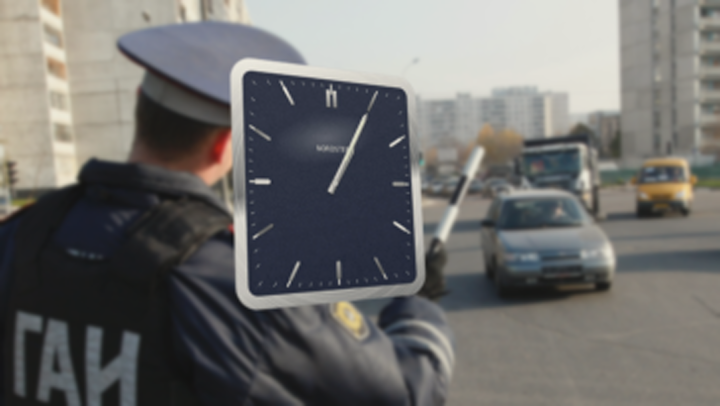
{"hour": 1, "minute": 5}
